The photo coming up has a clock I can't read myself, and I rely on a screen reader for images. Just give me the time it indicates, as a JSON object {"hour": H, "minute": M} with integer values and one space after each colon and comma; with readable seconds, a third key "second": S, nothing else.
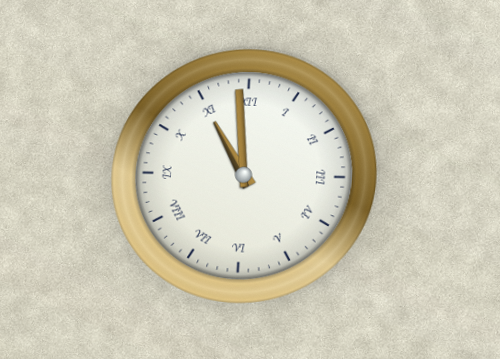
{"hour": 10, "minute": 59}
